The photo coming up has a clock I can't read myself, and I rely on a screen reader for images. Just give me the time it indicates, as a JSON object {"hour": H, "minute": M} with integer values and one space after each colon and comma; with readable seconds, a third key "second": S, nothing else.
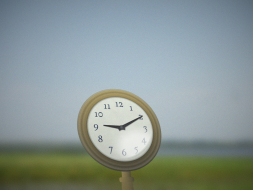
{"hour": 9, "minute": 10}
